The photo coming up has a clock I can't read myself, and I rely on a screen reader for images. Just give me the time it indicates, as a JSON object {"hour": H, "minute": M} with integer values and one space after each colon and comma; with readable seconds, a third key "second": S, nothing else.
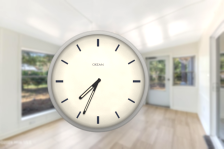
{"hour": 7, "minute": 34}
